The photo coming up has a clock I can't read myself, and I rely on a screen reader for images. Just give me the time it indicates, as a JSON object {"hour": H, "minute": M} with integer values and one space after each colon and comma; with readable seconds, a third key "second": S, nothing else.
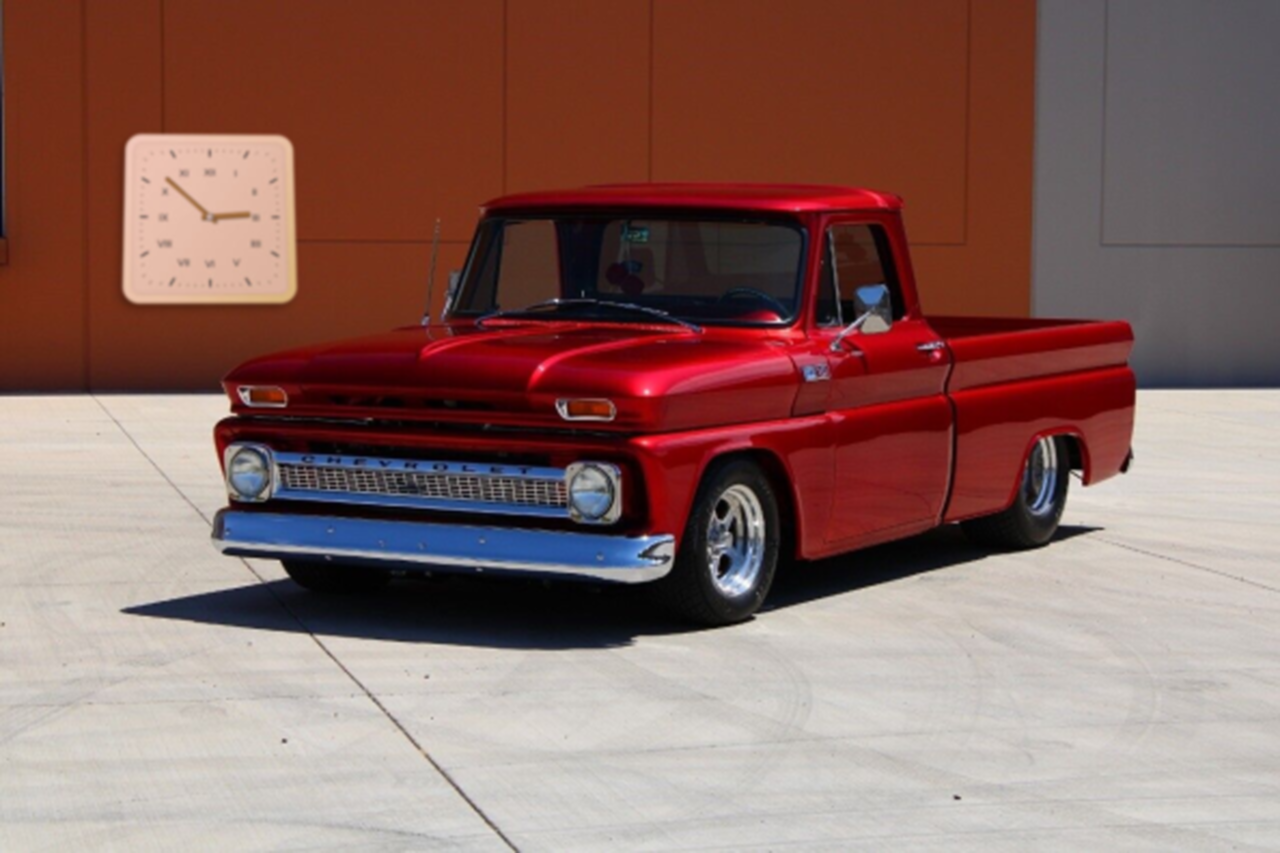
{"hour": 2, "minute": 52}
